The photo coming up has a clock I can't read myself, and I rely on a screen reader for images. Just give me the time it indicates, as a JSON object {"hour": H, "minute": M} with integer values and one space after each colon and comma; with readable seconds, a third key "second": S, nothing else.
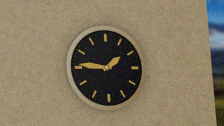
{"hour": 1, "minute": 46}
